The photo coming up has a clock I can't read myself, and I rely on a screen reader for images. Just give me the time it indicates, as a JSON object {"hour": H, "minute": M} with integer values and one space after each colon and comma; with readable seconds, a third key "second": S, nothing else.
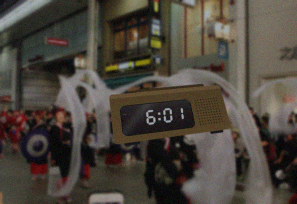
{"hour": 6, "minute": 1}
